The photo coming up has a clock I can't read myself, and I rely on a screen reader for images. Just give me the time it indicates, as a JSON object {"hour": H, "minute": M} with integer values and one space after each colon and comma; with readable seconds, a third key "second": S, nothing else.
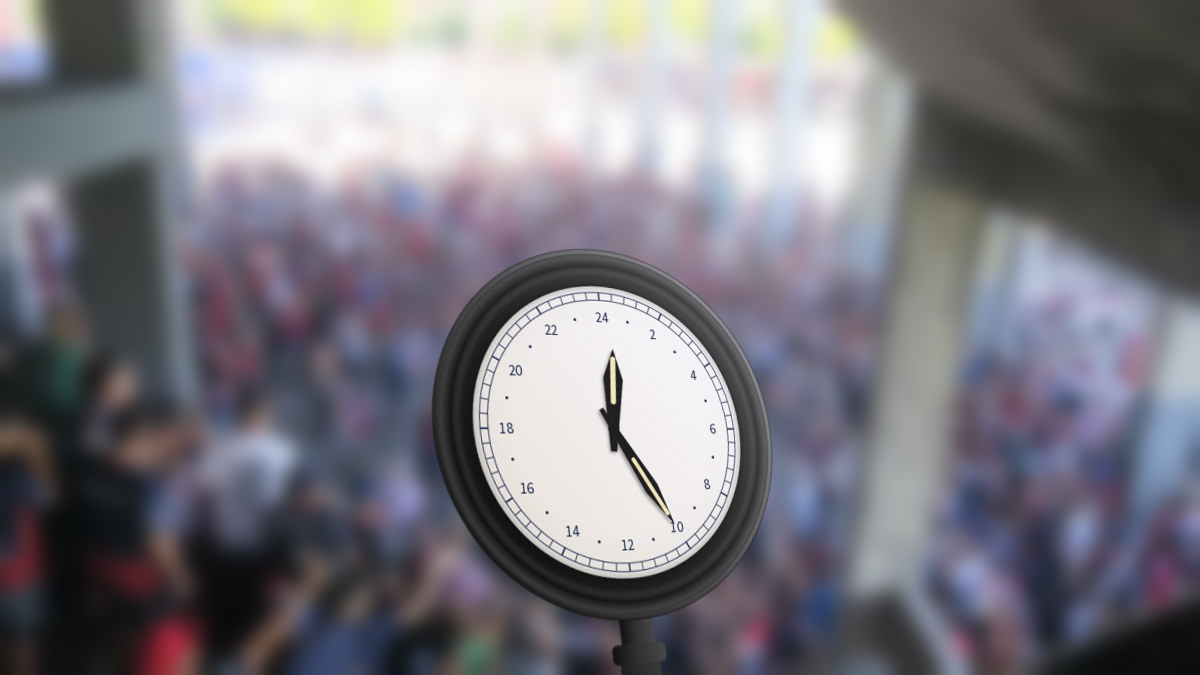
{"hour": 0, "minute": 25}
